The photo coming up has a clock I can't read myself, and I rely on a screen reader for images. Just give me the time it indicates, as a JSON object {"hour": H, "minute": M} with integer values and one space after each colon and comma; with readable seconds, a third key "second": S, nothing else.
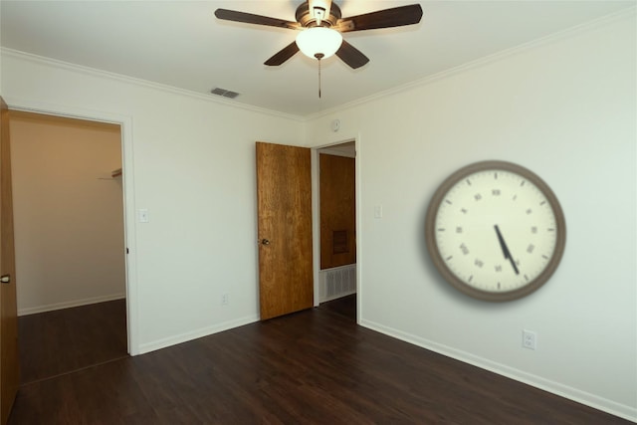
{"hour": 5, "minute": 26}
